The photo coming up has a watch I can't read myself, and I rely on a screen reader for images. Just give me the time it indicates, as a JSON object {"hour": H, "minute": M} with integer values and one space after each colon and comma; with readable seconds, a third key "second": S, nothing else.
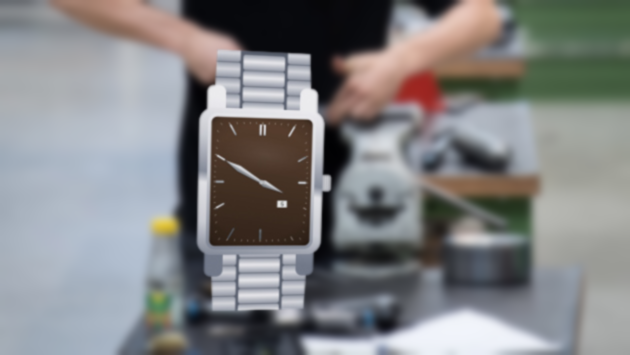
{"hour": 3, "minute": 50}
